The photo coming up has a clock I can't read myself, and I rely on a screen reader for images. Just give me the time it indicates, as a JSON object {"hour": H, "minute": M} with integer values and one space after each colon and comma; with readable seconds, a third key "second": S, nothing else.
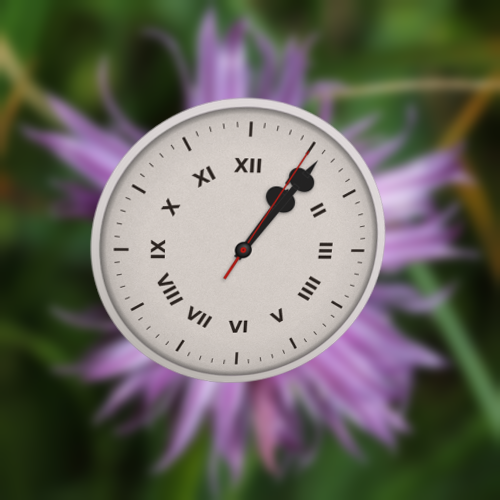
{"hour": 1, "minute": 6, "second": 5}
